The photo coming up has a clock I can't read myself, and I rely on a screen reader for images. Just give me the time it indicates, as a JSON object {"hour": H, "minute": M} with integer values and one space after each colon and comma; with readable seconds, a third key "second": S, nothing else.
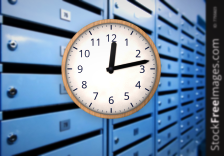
{"hour": 12, "minute": 13}
